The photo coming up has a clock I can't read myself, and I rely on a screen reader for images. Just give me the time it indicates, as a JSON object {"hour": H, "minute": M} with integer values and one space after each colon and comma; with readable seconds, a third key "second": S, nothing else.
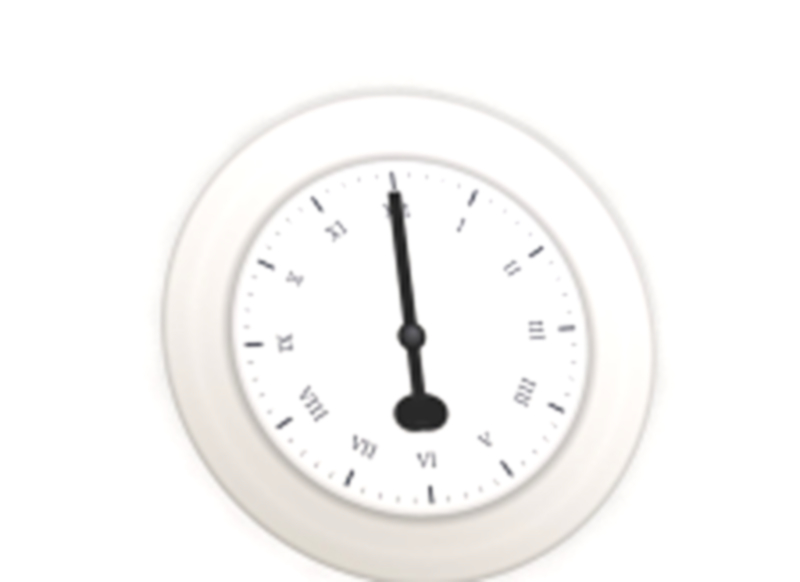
{"hour": 6, "minute": 0}
